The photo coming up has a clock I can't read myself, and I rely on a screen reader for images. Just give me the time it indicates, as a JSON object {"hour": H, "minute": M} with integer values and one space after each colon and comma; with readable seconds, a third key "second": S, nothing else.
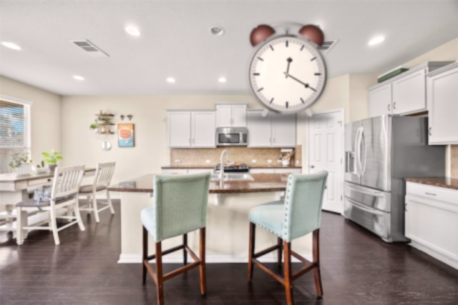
{"hour": 12, "minute": 20}
